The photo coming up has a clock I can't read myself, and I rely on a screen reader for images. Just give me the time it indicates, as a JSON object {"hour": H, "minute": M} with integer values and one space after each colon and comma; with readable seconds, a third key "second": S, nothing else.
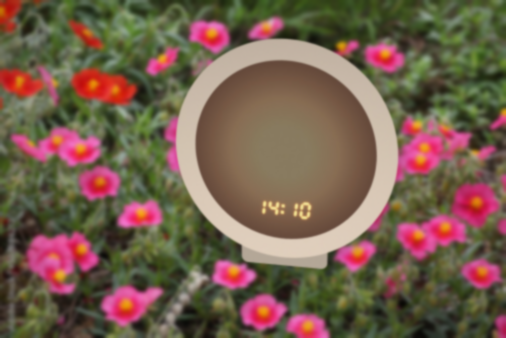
{"hour": 14, "minute": 10}
